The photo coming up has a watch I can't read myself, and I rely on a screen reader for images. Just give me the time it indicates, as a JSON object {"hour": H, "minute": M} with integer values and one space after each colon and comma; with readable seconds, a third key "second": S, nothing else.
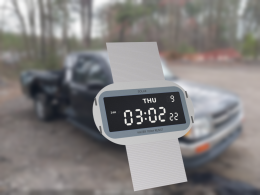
{"hour": 3, "minute": 2, "second": 22}
